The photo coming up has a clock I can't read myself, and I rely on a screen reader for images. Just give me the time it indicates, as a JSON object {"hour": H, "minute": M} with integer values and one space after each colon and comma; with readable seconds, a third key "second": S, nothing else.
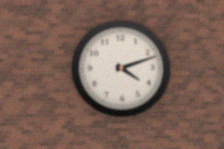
{"hour": 4, "minute": 12}
